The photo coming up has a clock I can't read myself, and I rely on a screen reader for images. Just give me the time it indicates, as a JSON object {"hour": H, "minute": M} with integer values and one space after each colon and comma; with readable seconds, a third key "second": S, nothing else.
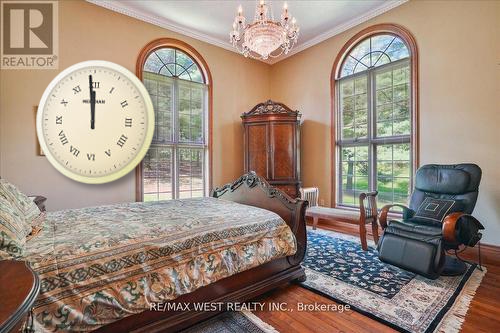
{"hour": 11, "minute": 59}
